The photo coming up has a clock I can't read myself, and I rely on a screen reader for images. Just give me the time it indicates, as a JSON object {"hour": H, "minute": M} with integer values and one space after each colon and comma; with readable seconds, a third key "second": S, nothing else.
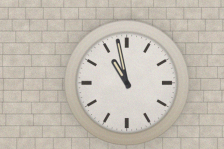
{"hour": 10, "minute": 58}
